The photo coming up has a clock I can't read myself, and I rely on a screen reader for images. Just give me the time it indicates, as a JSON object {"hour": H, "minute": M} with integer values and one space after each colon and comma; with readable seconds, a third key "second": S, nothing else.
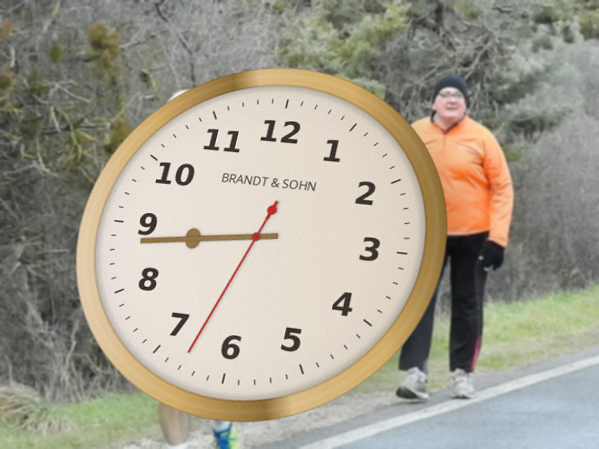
{"hour": 8, "minute": 43, "second": 33}
